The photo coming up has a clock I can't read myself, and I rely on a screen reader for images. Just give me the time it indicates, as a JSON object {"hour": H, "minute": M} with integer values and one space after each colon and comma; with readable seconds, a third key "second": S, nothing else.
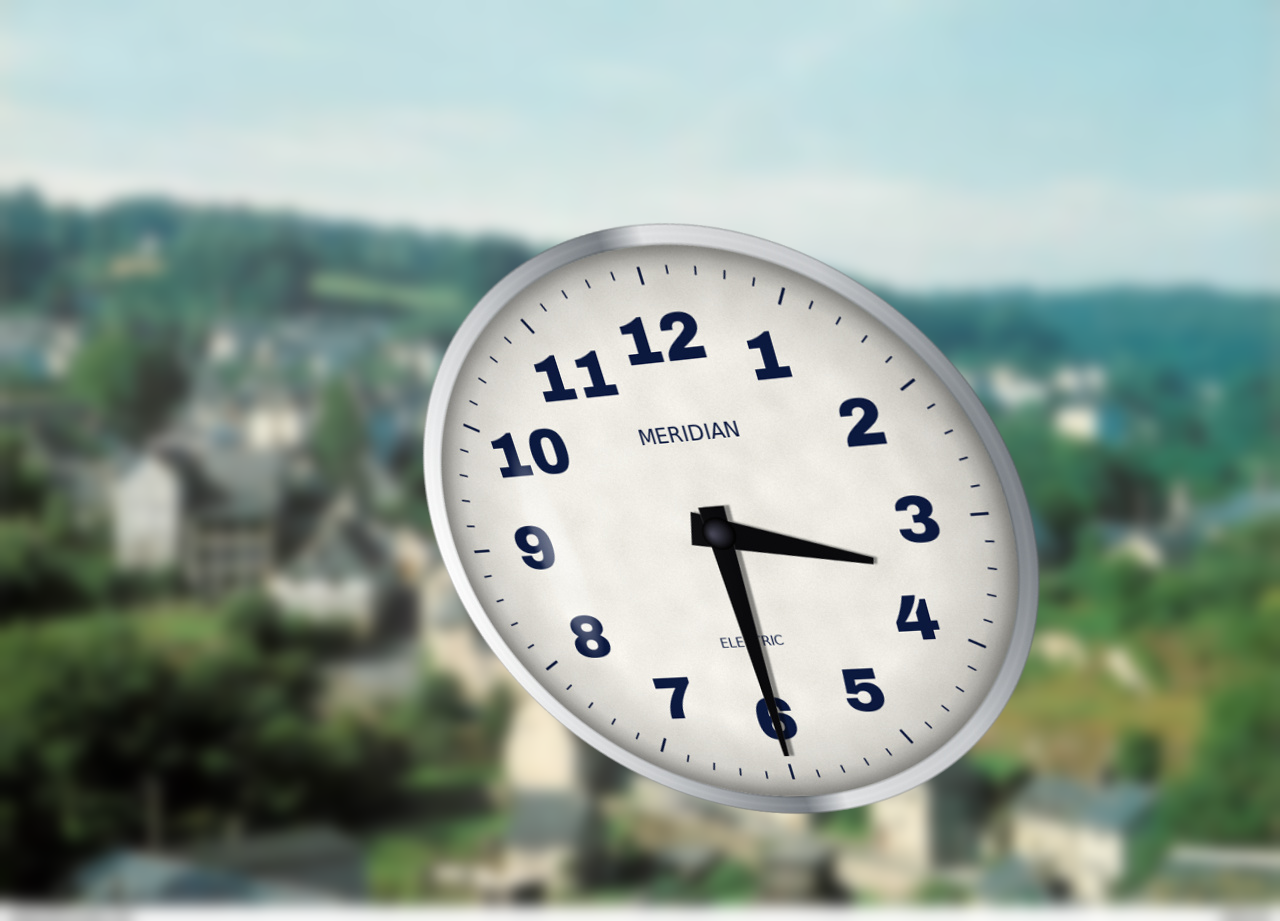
{"hour": 3, "minute": 30}
